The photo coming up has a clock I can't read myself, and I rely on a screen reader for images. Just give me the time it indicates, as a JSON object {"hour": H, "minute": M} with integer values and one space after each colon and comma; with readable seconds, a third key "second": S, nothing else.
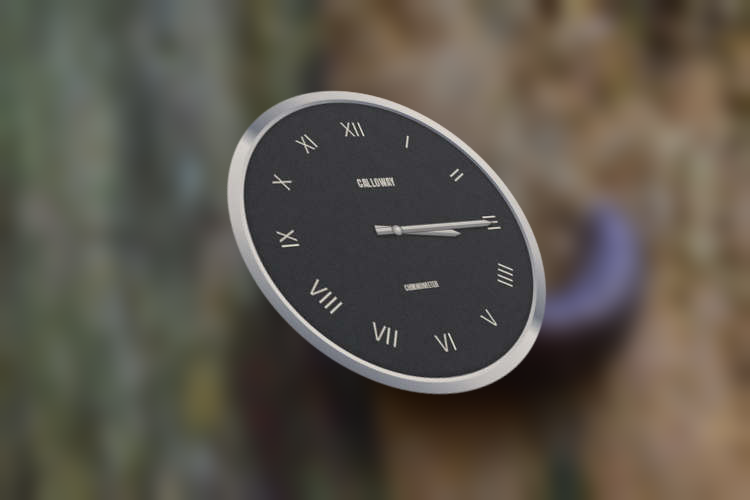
{"hour": 3, "minute": 15}
